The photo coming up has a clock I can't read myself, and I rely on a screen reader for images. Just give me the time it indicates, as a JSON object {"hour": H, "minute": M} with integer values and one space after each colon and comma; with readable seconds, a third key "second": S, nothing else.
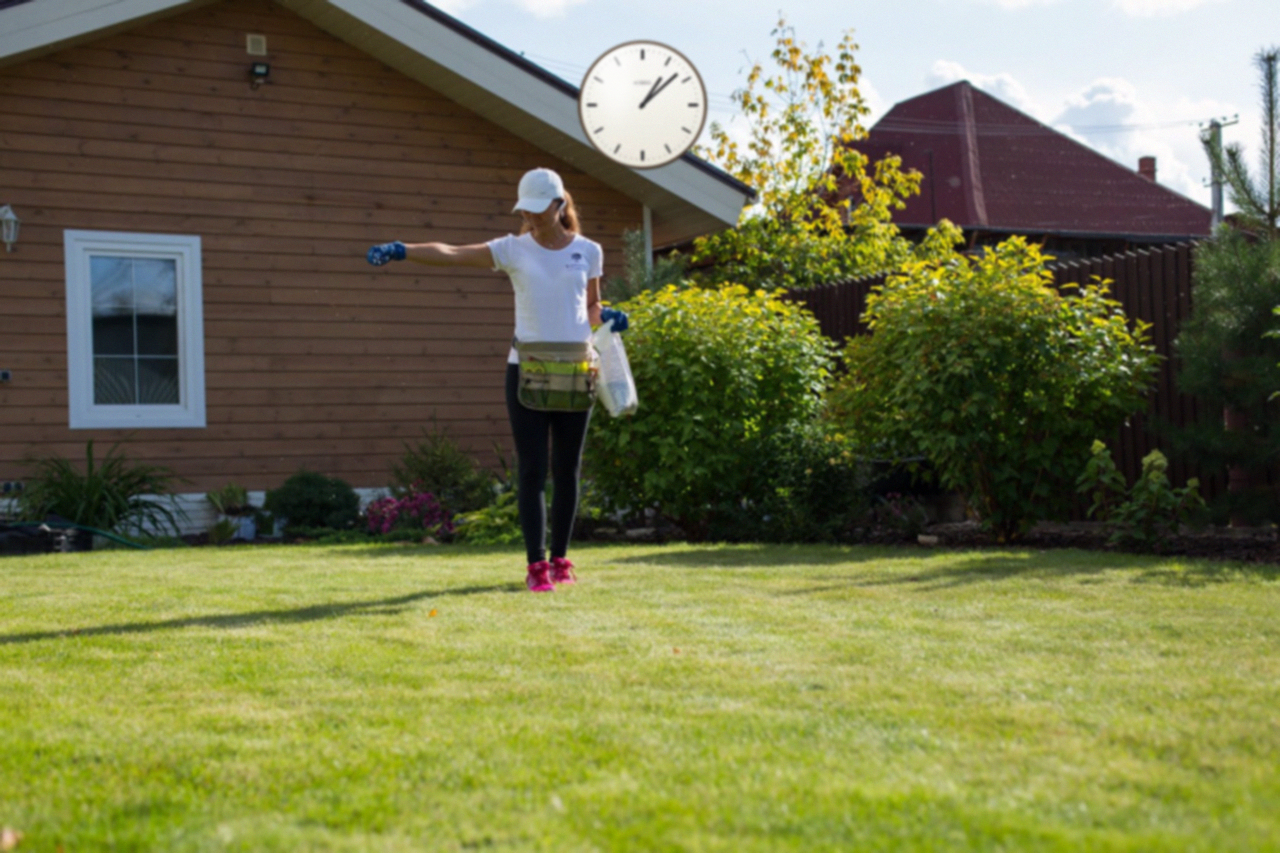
{"hour": 1, "minute": 8}
